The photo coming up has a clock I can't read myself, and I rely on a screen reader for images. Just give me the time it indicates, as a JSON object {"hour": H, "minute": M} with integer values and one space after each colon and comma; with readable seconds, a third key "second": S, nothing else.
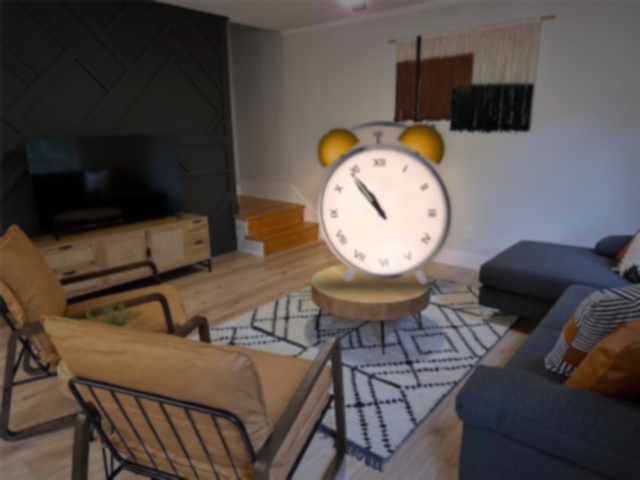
{"hour": 10, "minute": 54}
